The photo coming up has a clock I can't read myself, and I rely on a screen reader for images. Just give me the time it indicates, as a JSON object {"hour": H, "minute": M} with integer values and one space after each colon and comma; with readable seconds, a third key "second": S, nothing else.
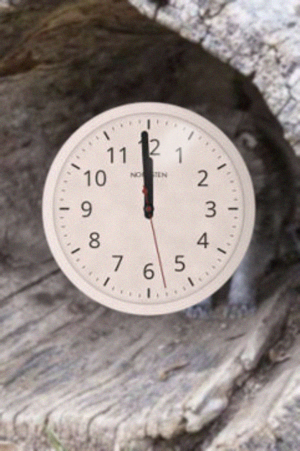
{"hour": 11, "minute": 59, "second": 28}
